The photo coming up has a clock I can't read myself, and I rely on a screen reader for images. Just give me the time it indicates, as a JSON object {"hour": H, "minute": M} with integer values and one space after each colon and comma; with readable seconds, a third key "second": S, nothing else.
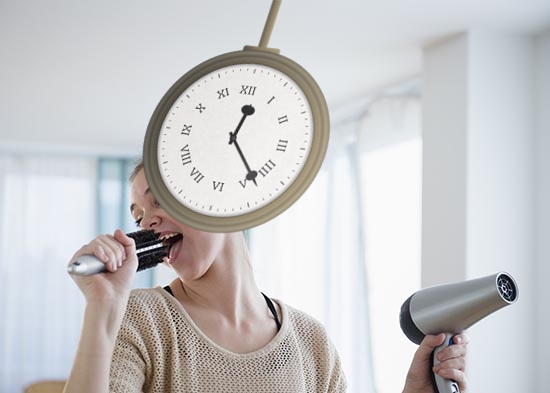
{"hour": 12, "minute": 23}
